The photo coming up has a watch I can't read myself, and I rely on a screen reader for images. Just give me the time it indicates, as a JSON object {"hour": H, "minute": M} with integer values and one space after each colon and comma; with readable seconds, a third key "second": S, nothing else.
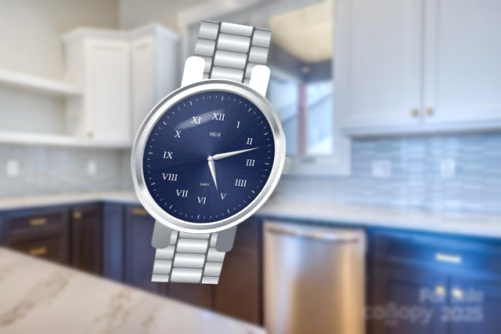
{"hour": 5, "minute": 12}
